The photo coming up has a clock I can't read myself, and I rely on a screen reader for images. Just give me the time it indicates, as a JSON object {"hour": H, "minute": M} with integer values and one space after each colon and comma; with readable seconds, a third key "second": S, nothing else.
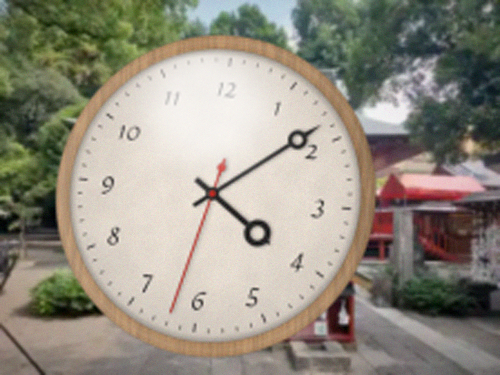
{"hour": 4, "minute": 8, "second": 32}
